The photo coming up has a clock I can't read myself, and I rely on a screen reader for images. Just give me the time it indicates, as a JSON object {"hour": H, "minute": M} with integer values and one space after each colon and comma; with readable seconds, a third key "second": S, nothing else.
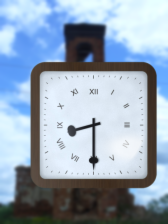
{"hour": 8, "minute": 30}
